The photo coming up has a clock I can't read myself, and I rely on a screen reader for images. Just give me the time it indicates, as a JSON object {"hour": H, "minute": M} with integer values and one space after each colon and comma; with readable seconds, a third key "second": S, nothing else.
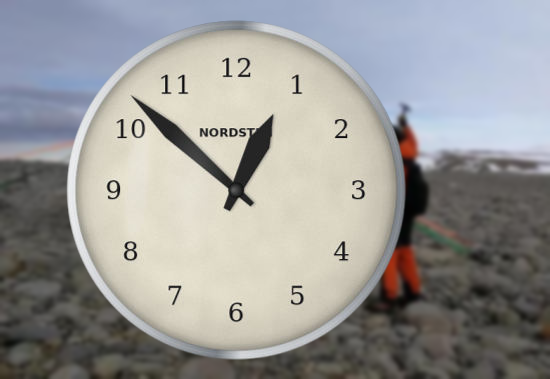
{"hour": 12, "minute": 52}
